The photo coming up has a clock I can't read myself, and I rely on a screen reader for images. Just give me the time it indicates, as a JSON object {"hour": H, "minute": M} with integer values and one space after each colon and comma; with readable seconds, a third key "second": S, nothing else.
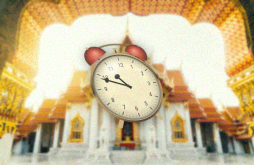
{"hour": 10, "minute": 49}
